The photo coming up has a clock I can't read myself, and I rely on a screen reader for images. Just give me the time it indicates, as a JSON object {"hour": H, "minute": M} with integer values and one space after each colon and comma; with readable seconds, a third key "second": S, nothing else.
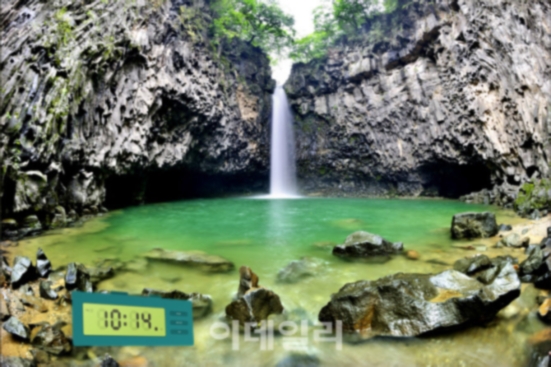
{"hour": 10, "minute": 14}
